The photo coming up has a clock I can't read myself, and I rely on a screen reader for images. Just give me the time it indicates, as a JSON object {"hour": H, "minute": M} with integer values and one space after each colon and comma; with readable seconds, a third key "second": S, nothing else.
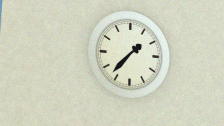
{"hour": 1, "minute": 37}
